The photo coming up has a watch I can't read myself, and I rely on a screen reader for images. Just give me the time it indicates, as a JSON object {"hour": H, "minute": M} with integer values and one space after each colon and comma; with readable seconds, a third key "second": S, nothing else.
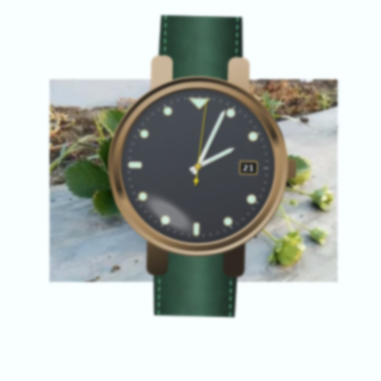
{"hour": 2, "minute": 4, "second": 1}
